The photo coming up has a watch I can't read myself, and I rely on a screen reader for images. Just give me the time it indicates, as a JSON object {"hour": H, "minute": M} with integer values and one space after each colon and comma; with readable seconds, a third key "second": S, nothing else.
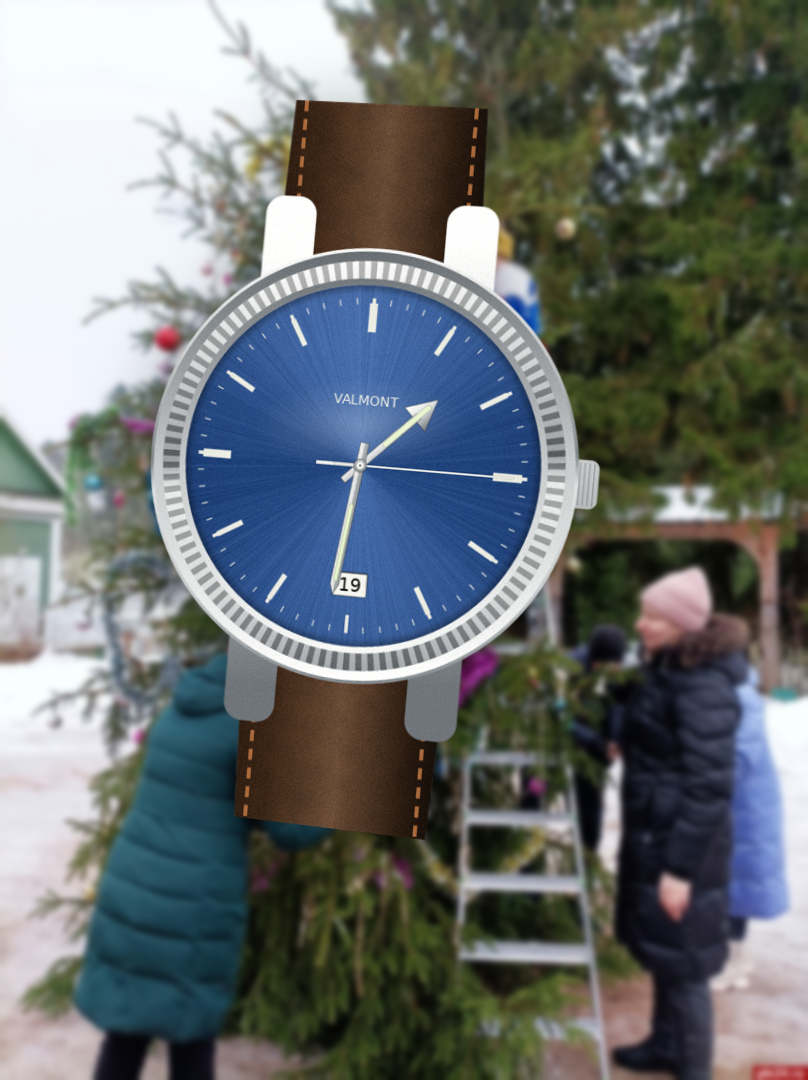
{"hour": 1, "minute": 31, "second": 15}
